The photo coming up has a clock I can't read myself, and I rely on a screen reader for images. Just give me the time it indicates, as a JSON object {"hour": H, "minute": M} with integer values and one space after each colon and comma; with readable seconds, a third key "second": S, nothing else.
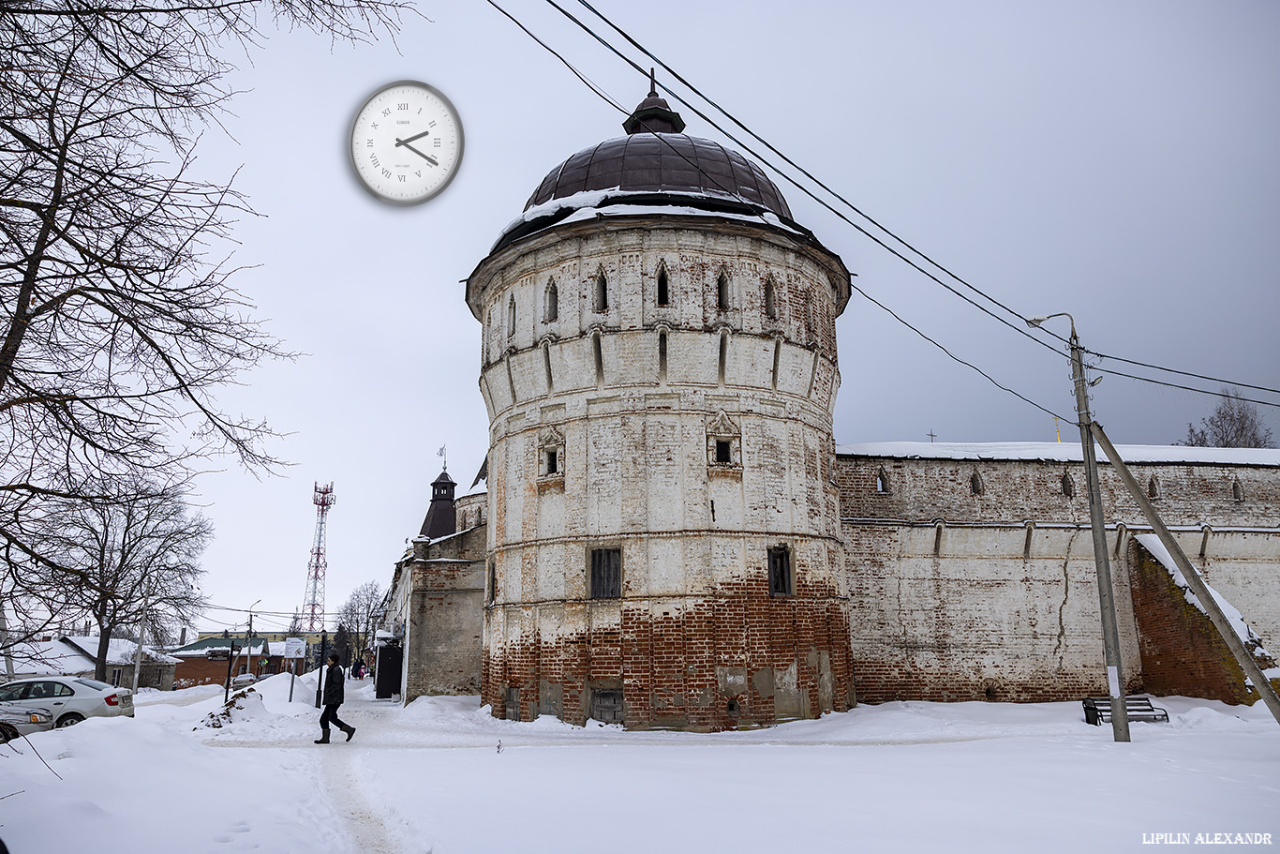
{"hour": 2, "minute": 20}
